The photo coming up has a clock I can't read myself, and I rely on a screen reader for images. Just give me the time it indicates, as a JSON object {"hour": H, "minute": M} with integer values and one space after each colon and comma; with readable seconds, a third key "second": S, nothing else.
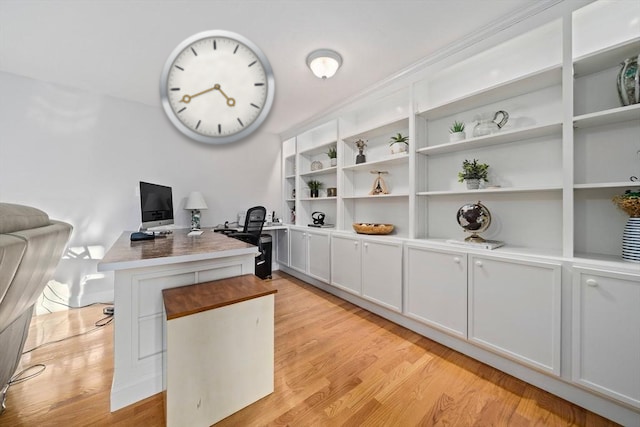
{"hour": 4, "minute": 42}
